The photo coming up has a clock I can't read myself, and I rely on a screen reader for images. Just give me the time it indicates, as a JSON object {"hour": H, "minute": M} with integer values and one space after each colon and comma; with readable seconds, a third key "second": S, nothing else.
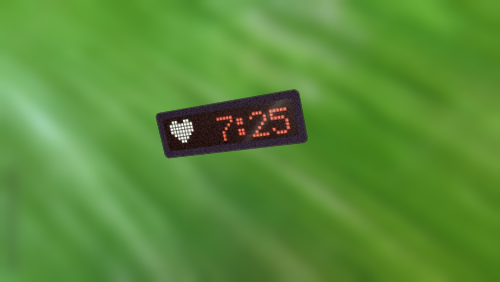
{"hour": 7, "minute": 25}
